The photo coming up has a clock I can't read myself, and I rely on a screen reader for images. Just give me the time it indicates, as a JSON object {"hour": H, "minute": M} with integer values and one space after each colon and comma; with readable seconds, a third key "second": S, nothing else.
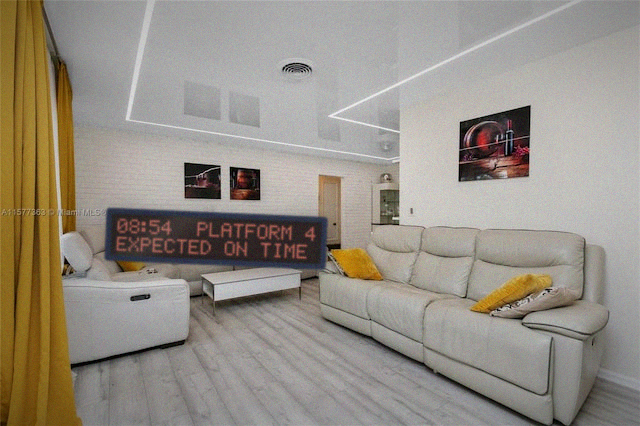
{"hour": 8, "minute": 54}
